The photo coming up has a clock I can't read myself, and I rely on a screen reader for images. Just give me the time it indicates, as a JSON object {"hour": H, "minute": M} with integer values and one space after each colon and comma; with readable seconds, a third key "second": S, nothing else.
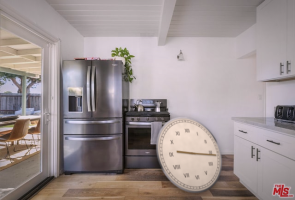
{"hour": 9, "minute": 16}
